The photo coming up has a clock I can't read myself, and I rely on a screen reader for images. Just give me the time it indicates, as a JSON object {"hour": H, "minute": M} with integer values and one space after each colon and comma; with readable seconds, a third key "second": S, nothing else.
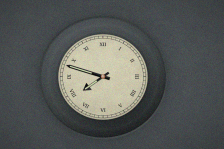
{"hour": 7, "minute": 48}
